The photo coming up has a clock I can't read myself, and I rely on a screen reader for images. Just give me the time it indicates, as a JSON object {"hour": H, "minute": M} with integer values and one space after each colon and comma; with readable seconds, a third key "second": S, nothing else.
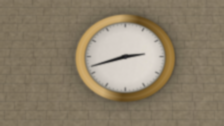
{"hour": 2, "minute": 42}
